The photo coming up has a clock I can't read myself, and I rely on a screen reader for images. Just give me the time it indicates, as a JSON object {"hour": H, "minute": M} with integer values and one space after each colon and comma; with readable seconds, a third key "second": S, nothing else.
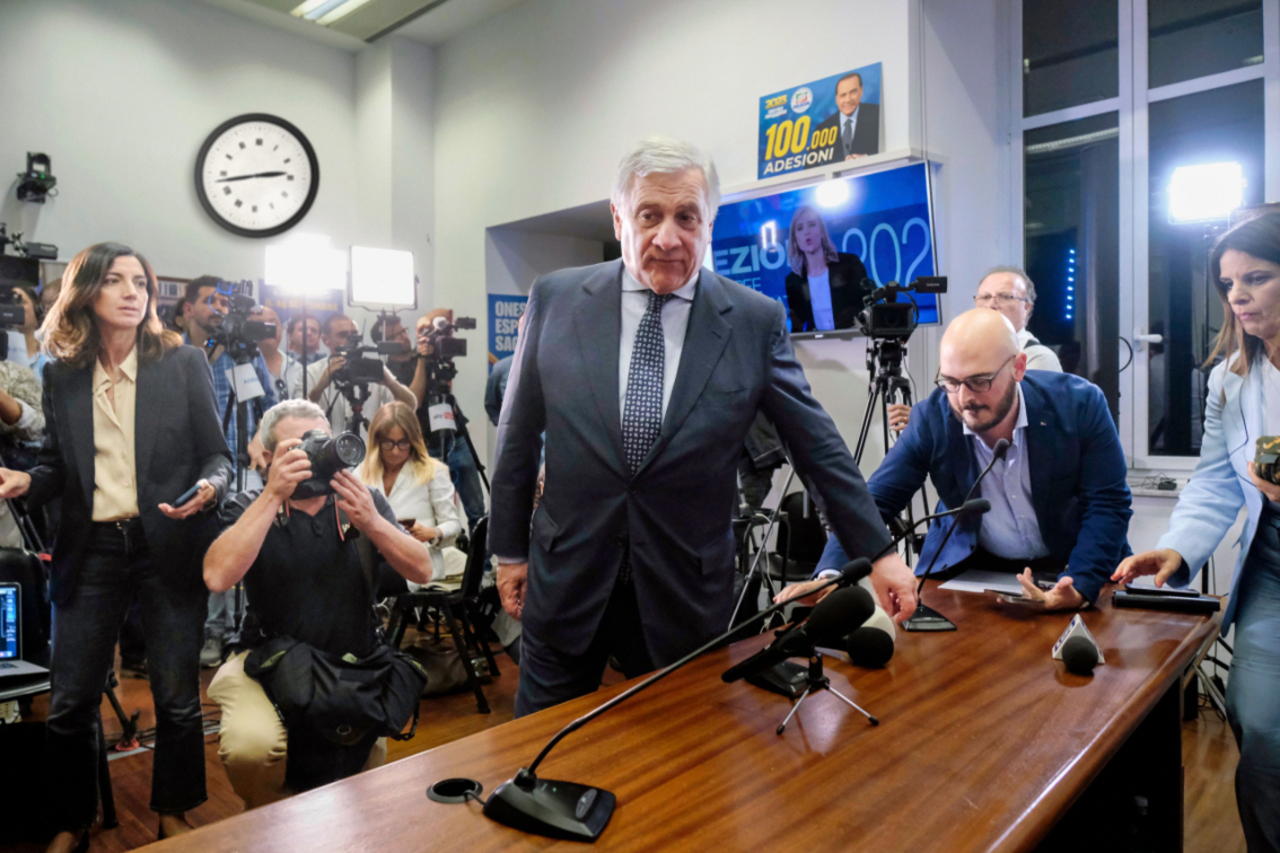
{"hour": 2, "minute": 43}
